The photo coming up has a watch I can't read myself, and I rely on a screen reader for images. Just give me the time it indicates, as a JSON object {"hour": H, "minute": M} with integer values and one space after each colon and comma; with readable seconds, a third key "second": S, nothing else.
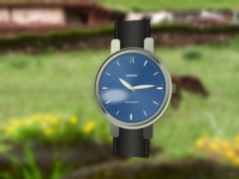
{"hour": 10, "minute": 14}
